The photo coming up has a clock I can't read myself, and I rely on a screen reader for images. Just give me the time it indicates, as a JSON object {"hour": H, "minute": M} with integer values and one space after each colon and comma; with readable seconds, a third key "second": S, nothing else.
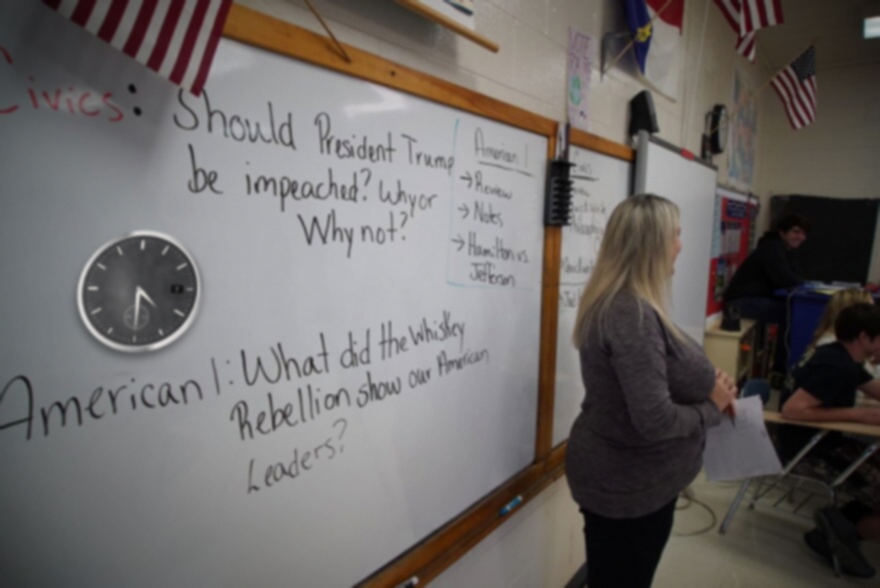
{"hour": 4, "minute": 30}
